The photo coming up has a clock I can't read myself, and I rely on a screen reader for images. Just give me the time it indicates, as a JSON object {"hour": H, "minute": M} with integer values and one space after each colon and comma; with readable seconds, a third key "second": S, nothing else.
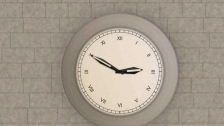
{"hour": 2, "minute": 50}
